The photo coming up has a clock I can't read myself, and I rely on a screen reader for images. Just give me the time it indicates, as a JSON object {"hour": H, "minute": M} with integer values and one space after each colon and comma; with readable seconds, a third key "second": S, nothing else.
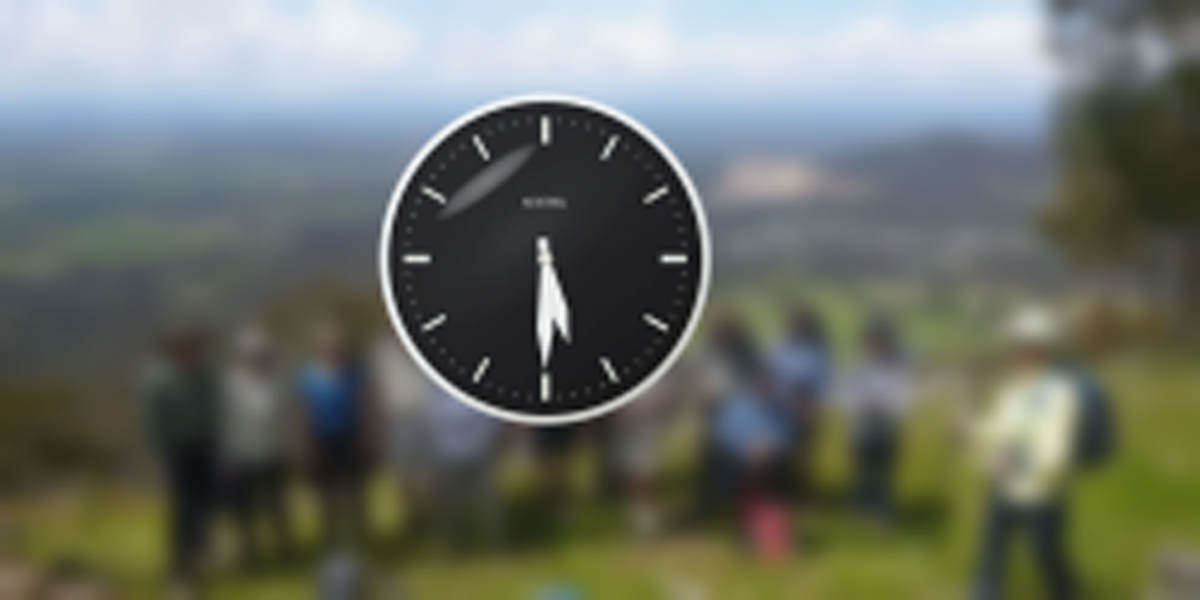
{"hour": 5, "minute": 30}
